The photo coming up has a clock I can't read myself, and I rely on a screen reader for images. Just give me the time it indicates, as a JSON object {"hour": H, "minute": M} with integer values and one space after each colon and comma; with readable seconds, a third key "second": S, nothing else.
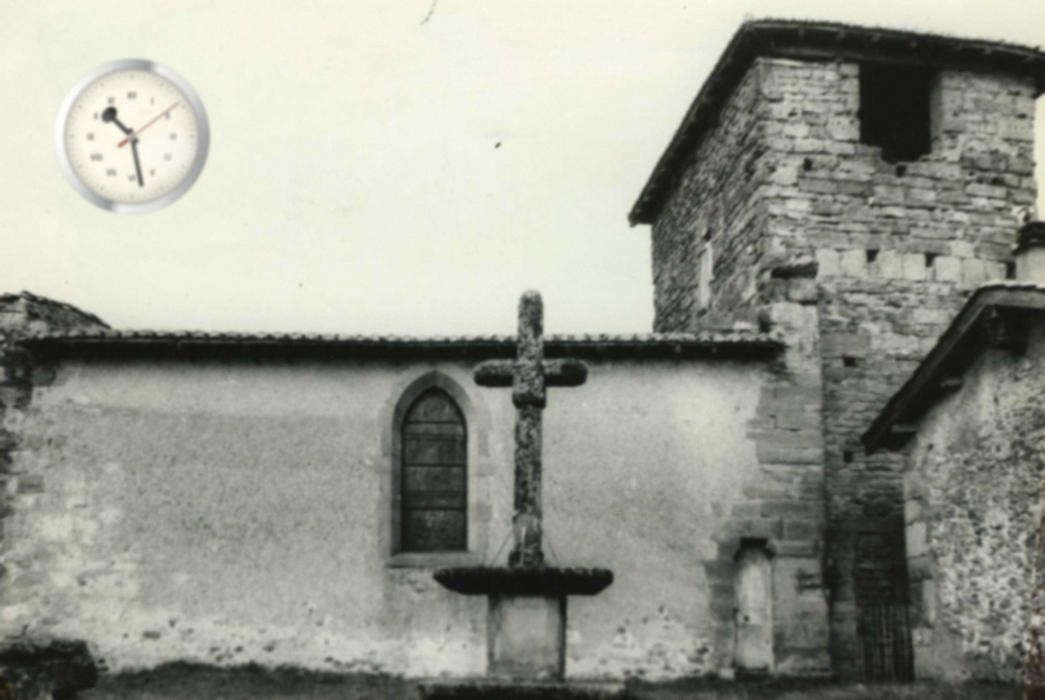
{"hour": 10, "minute": 28, "second": 9}
